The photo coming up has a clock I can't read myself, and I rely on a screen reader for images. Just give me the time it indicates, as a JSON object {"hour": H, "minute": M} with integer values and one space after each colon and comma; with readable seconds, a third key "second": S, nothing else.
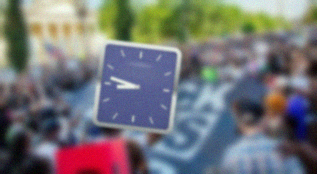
{"hour": 8, "minute": 47}
